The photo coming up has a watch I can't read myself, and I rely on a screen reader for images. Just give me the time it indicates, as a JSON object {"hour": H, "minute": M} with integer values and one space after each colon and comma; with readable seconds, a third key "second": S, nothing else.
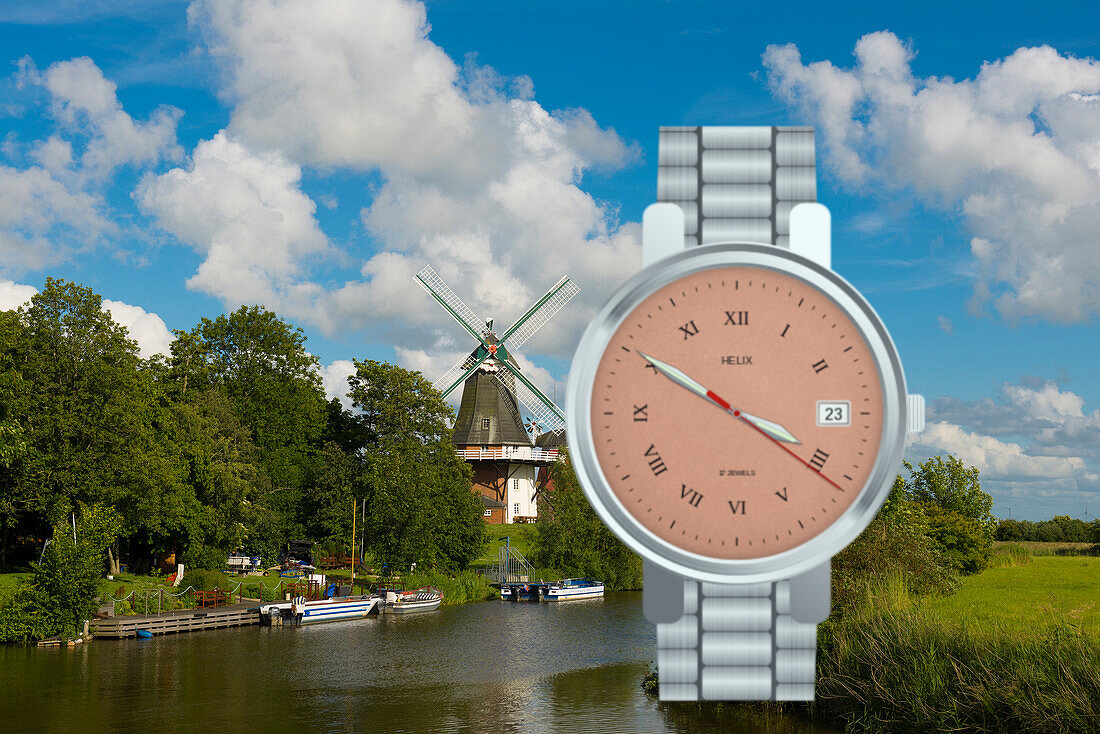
{"hour": 3, "minute": 50, "second": 21}
